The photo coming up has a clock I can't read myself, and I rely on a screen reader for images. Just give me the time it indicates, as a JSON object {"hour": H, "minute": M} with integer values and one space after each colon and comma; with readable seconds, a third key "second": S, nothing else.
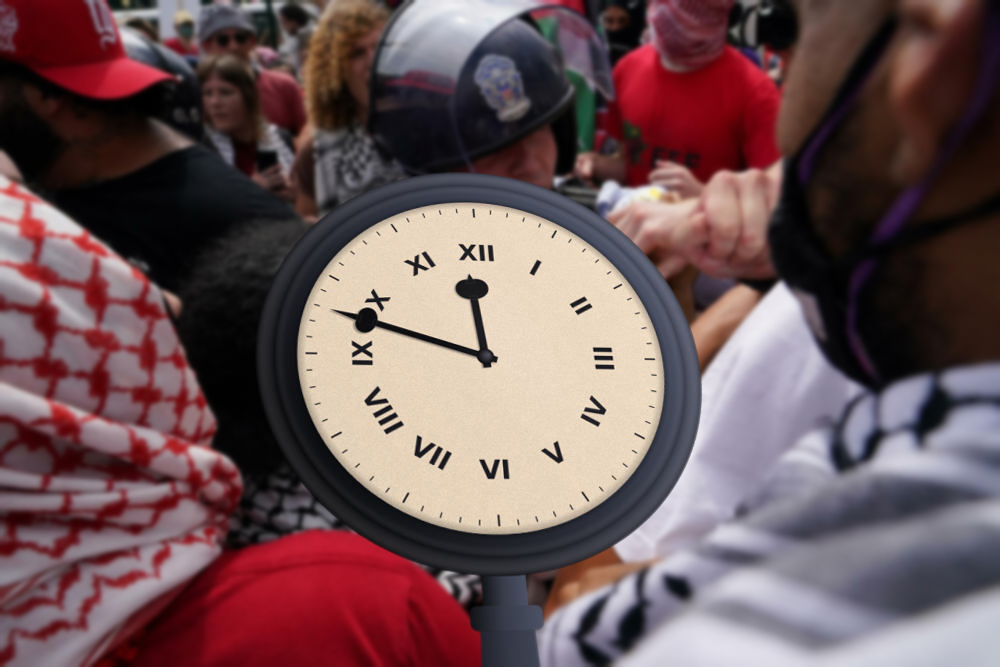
{"hour": 11, "minute": 48}
